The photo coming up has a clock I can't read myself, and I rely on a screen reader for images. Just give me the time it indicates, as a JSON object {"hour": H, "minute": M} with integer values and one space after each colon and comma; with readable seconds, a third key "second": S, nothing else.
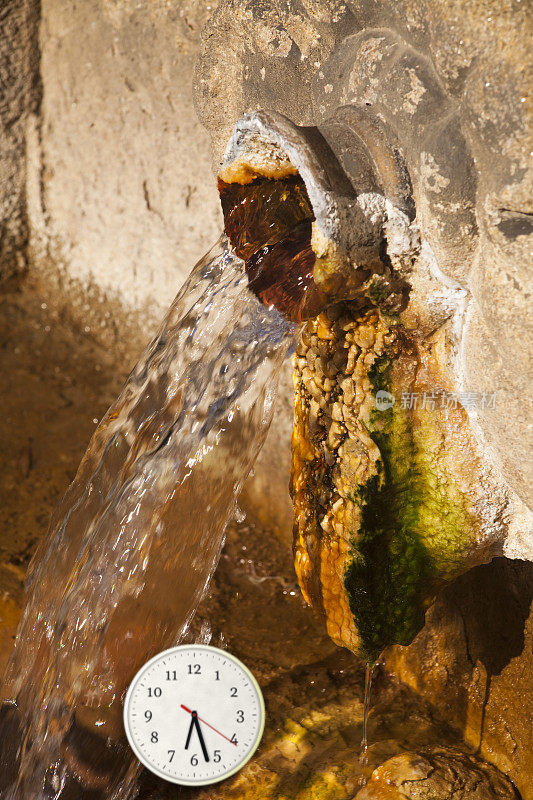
{"hour": 6, "minute": 27, "second": 21}
